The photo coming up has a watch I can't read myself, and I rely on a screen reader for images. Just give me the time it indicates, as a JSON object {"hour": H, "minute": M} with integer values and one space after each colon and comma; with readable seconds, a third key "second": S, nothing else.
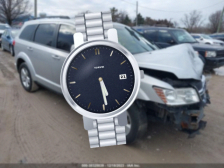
{"hour": 5, "minute": 29}
